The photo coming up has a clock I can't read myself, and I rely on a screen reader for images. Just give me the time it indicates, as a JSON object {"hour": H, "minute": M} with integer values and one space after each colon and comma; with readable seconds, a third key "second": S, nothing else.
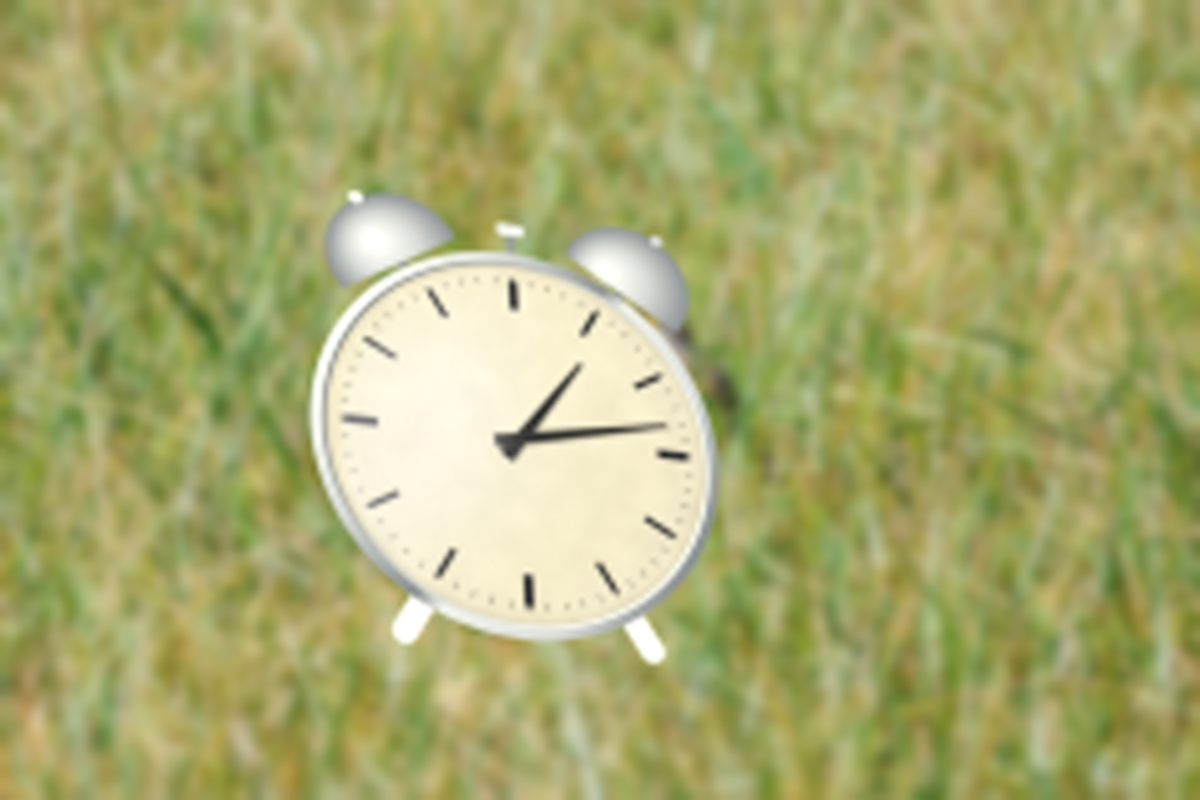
{"hour": 1, "minute": 13}
